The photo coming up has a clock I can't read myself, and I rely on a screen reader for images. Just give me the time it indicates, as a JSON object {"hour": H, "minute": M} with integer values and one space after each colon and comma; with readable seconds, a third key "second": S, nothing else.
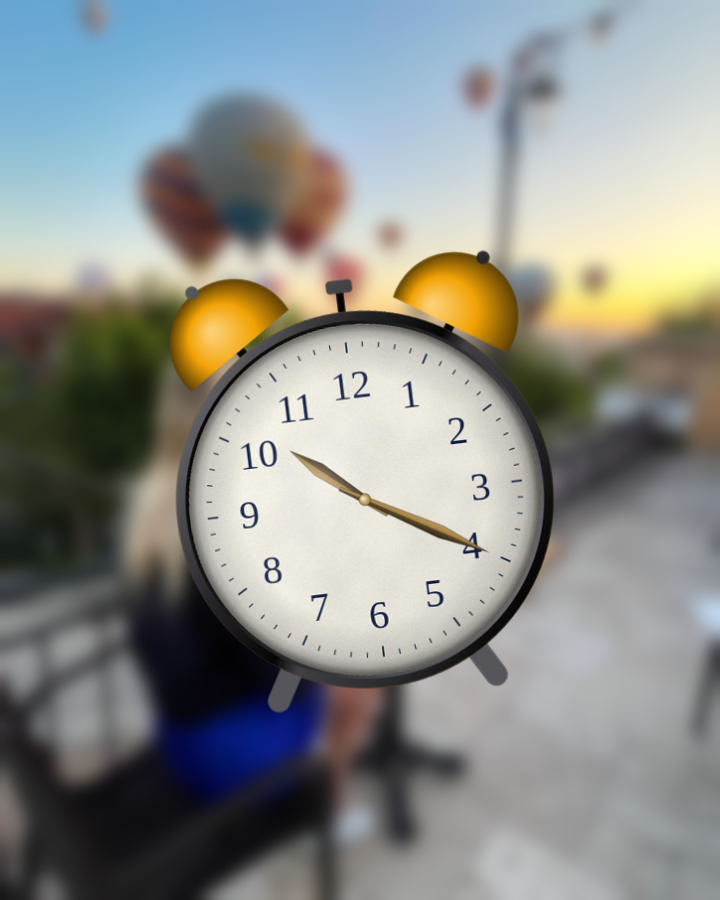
{"hour": 10, "minute": 20}
